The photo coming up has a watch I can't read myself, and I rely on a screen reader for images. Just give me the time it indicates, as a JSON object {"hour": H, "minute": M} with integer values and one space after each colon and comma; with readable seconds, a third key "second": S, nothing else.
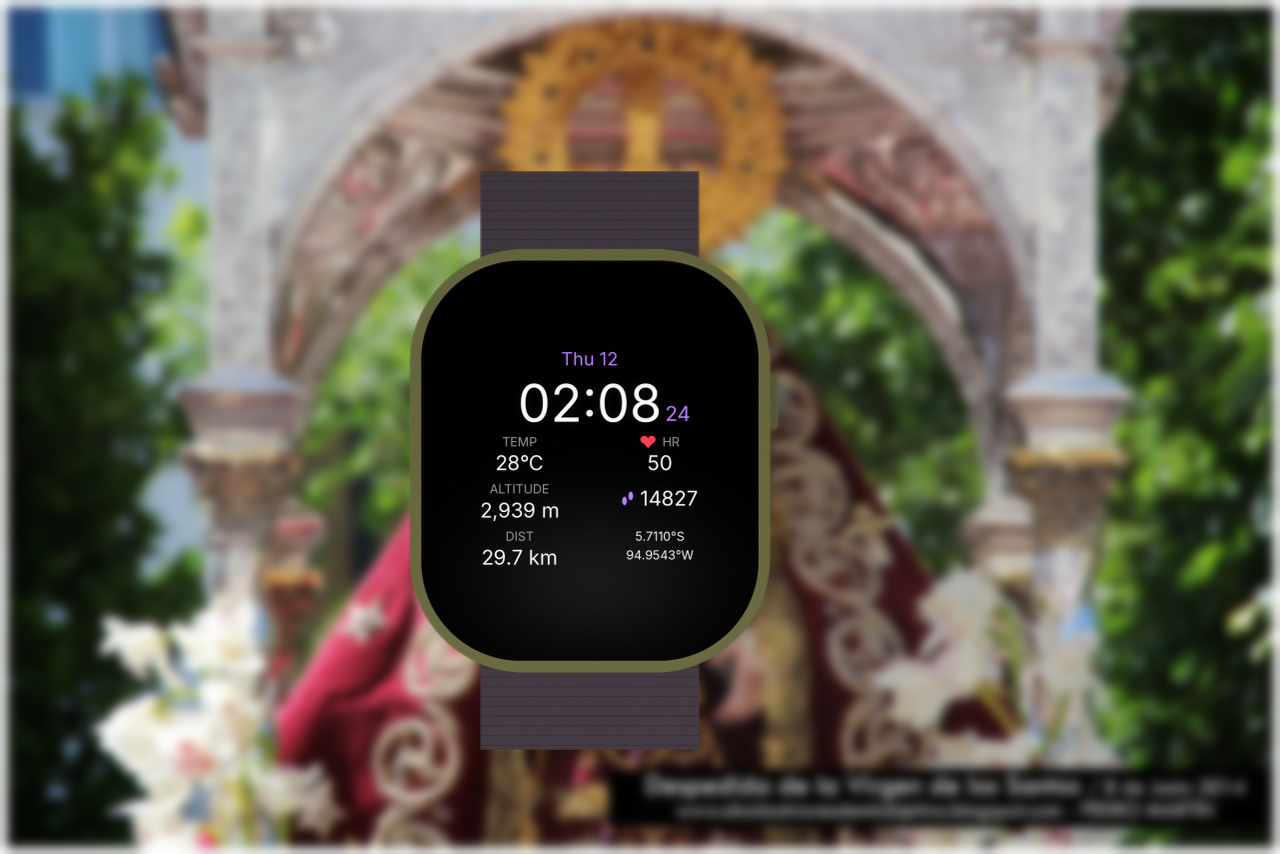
{"hour": 2, "minute": 8, "second": 24}
